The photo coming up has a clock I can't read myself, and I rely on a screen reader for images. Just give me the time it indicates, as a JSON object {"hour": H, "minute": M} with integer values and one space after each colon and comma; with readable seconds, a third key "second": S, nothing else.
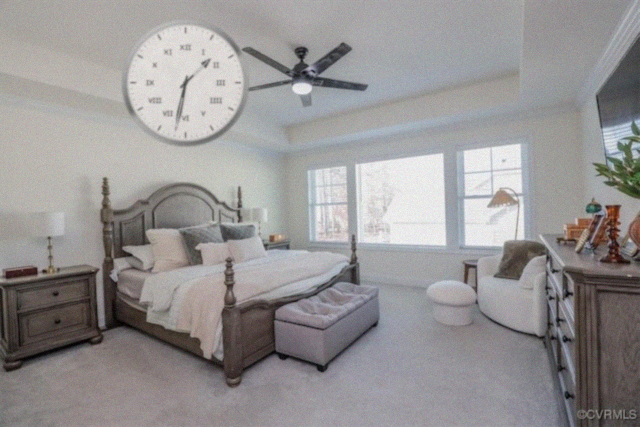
{"hour": 1, "minute": 32}
